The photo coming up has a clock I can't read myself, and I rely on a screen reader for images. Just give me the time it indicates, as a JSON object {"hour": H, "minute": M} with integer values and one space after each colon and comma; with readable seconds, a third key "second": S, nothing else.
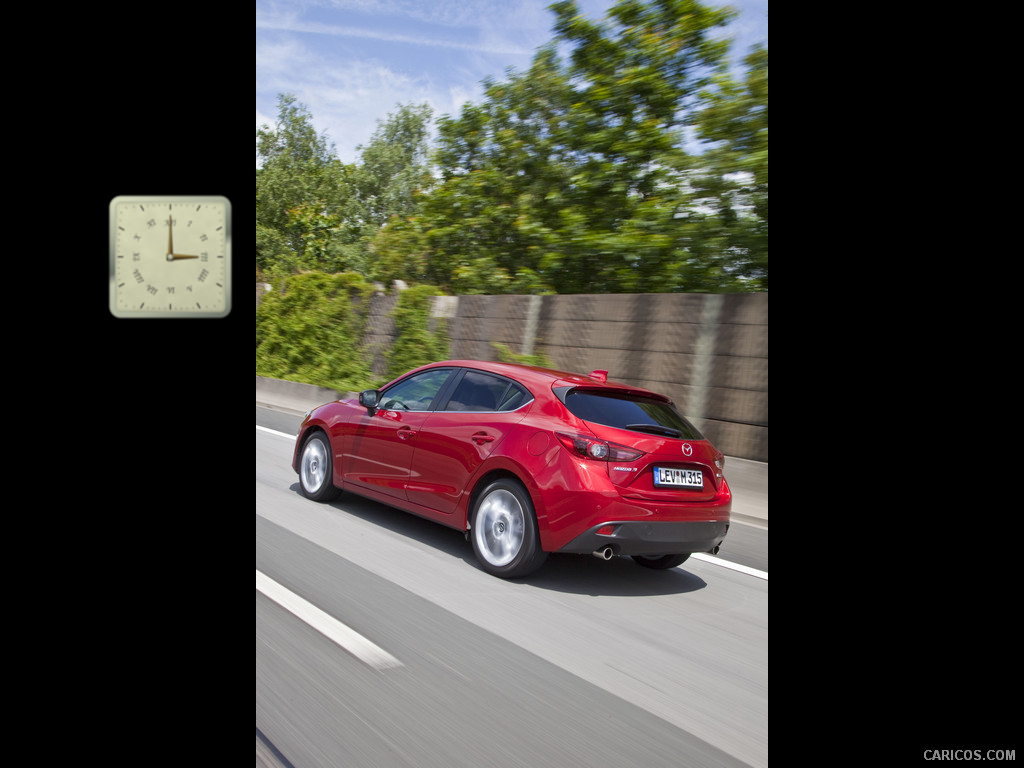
{"hour": 3, "minute": 0}
